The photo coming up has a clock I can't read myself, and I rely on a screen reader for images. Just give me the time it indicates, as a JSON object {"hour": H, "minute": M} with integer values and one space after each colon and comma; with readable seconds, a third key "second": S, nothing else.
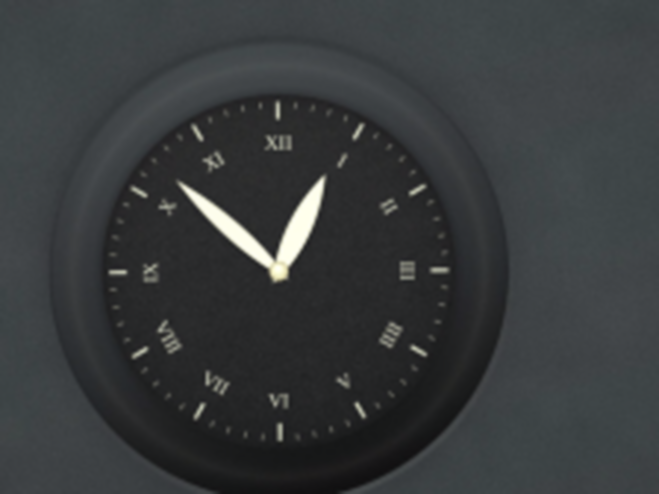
{"hour": 12, "minute": 52}
